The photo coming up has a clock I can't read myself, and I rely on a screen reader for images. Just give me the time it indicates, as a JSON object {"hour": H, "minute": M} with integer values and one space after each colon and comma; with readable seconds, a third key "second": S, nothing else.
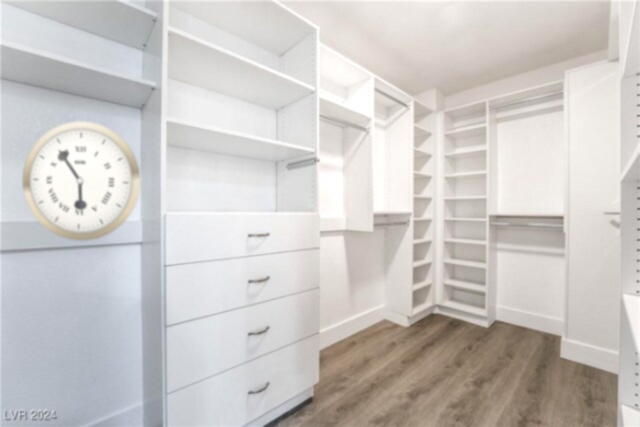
{"hour": 5, "minute": 54}
